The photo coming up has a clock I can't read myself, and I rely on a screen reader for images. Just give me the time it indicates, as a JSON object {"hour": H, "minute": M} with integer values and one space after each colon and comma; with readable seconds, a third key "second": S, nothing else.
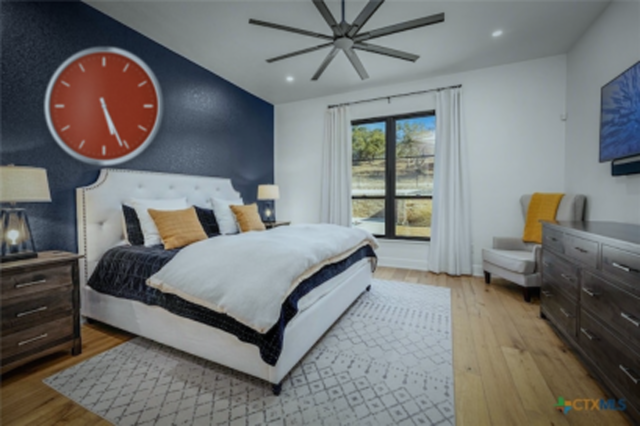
{"hour": 5, "minute": 26}
